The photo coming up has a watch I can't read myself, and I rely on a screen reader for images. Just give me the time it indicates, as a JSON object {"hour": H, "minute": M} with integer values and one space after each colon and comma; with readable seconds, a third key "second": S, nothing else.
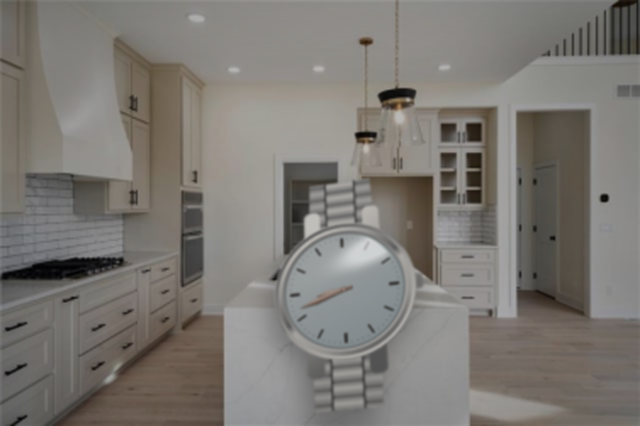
{"hour": 8, "minute": 42}
